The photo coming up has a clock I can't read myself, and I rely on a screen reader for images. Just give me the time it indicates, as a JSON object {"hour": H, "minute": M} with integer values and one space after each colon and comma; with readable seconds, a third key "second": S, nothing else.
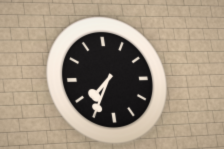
{"hour": 7, "minute": 35}
